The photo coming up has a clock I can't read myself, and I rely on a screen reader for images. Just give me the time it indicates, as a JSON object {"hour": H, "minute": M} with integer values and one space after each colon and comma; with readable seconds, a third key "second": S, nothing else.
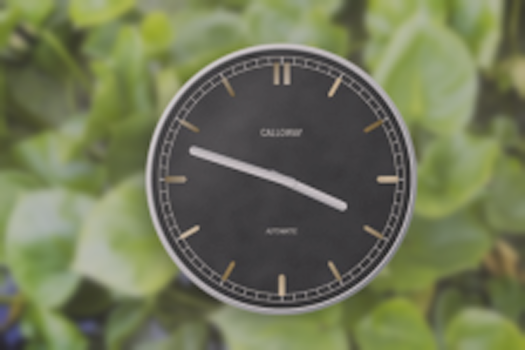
{"hour": 3, "minute": 48}
